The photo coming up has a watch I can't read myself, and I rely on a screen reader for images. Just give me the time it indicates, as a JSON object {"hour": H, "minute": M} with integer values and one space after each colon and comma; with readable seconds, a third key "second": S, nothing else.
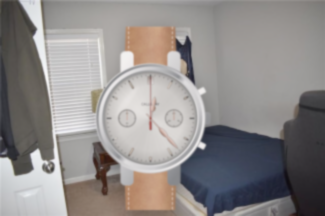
{"hour": 12, "minute": 23}
